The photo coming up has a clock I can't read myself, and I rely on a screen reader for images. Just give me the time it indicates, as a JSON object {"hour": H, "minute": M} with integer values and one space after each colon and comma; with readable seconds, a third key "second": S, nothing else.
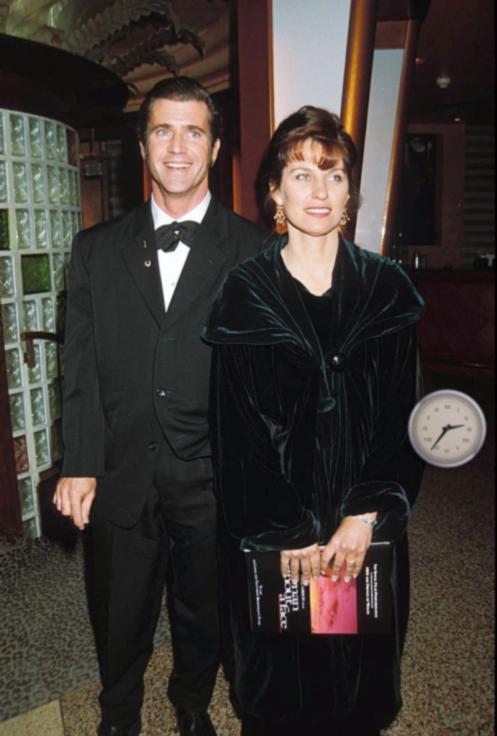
{"hour": 2, "minute": 36}
